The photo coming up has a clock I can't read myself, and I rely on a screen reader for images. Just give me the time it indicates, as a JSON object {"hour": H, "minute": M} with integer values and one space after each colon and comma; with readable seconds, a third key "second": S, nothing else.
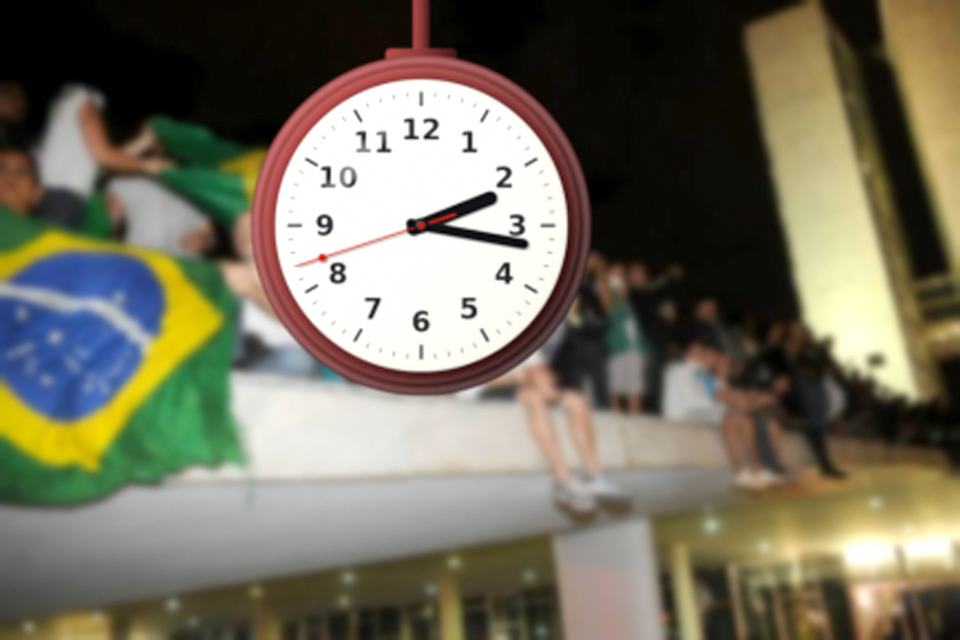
{"hour": 2, "minute": 16, "second": 42}
